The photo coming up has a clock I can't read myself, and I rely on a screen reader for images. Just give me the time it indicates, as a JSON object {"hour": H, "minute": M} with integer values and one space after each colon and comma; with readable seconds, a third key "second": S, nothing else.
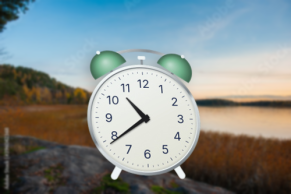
{"hour": 10, "minute": 39}
